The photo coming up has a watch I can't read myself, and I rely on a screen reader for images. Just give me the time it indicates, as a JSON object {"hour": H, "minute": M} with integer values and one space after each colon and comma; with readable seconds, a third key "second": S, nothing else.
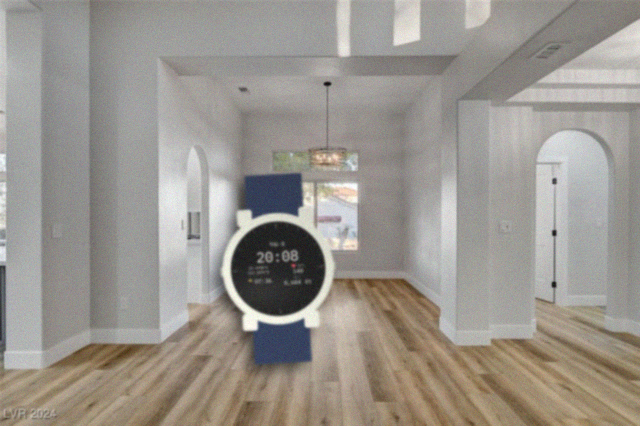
{"hour": 20, "minute": 8}
